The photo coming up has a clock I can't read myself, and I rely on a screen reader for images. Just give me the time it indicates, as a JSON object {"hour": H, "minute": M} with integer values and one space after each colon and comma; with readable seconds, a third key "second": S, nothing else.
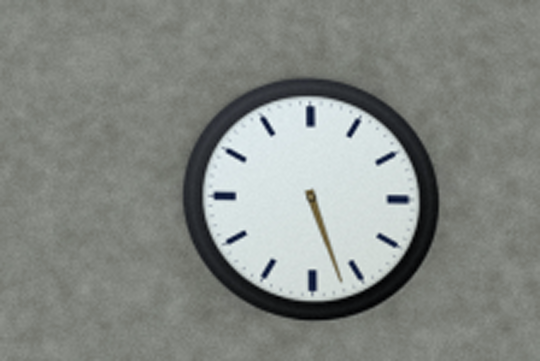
{"hour": 5, "minute": 27}
